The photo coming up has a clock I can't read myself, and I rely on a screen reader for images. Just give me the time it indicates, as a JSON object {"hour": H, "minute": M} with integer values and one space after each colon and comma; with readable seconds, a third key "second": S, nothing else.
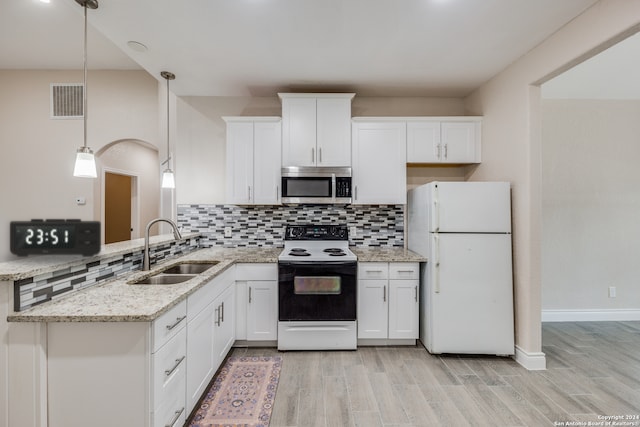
{"hour": 23, "minute": 51}
